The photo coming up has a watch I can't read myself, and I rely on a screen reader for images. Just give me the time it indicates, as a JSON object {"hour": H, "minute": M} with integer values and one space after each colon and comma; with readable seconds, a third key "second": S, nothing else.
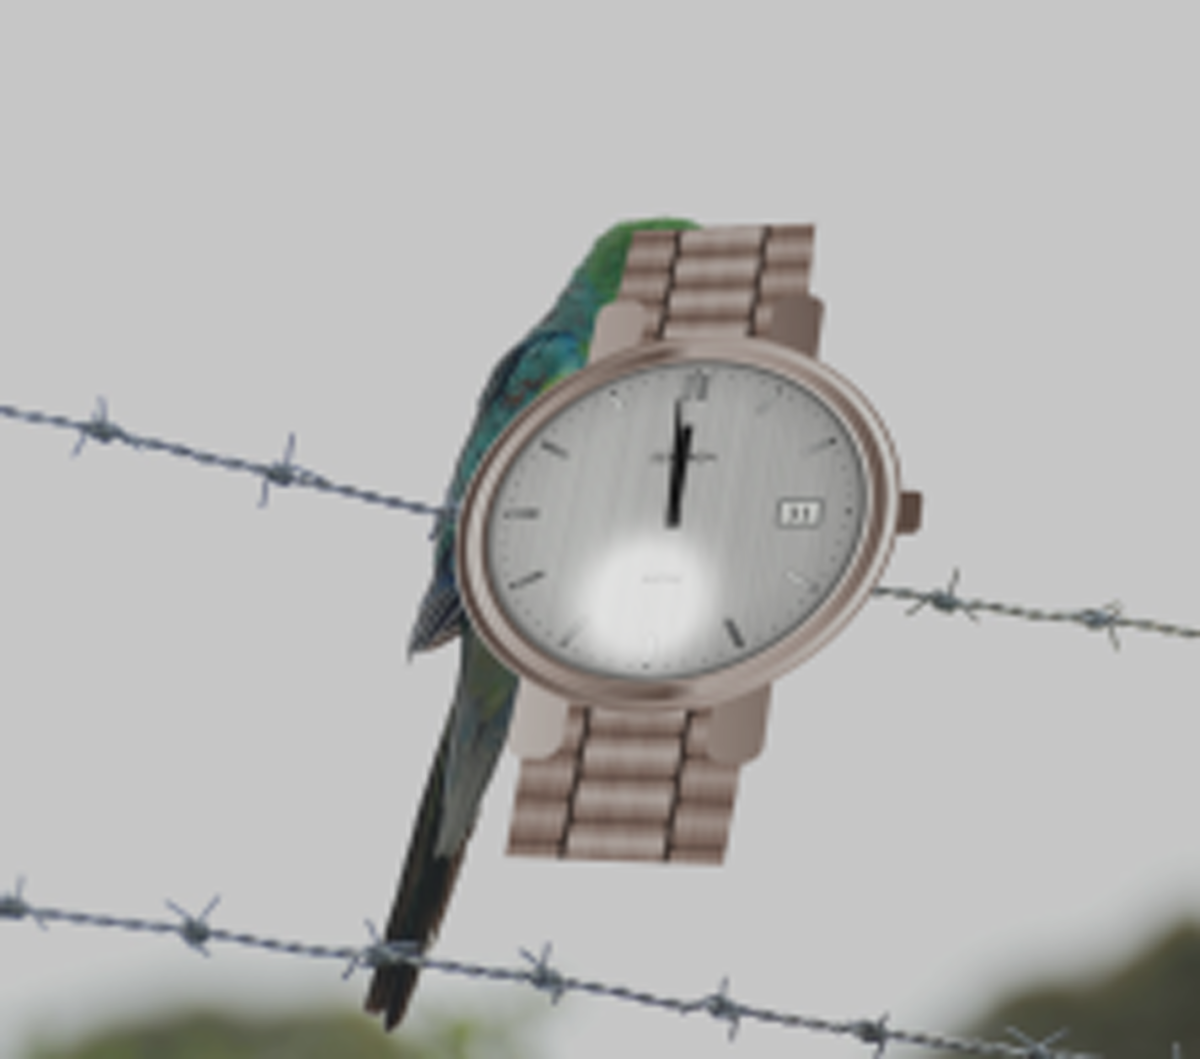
{"hour": 11, "minute": 59}
